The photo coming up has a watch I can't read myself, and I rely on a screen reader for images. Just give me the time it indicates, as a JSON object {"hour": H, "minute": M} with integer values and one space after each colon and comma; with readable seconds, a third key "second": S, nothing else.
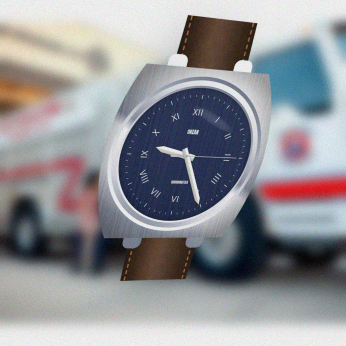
{"hour": 9, "minute": 25, "second": 15}
